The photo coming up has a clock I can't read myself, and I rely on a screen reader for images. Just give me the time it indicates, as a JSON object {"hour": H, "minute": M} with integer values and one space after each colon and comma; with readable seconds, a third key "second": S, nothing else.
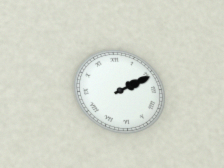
{"hour": 2, "minute": 11}
